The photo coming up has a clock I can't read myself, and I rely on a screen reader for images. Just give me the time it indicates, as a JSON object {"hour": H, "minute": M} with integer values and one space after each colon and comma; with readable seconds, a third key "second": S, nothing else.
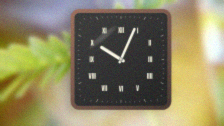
{"hour": 10, "minute": 4}
